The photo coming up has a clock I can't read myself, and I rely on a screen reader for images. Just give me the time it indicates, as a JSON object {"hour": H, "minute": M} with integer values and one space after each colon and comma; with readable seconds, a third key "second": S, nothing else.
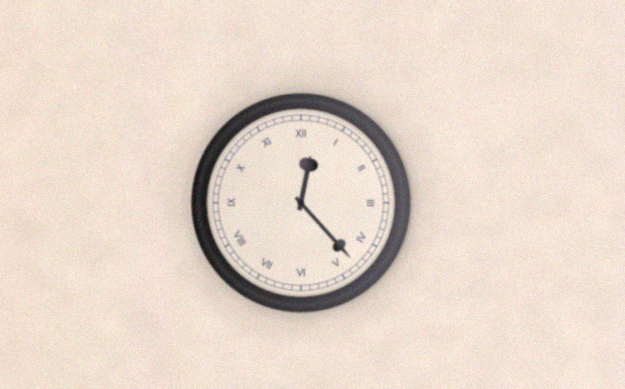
{"hour": 12, "minute": 23}
